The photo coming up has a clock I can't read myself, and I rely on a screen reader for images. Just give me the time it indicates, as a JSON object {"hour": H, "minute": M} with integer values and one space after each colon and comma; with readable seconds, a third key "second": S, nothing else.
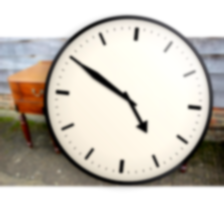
{"hour": 4, "minute": 50}
